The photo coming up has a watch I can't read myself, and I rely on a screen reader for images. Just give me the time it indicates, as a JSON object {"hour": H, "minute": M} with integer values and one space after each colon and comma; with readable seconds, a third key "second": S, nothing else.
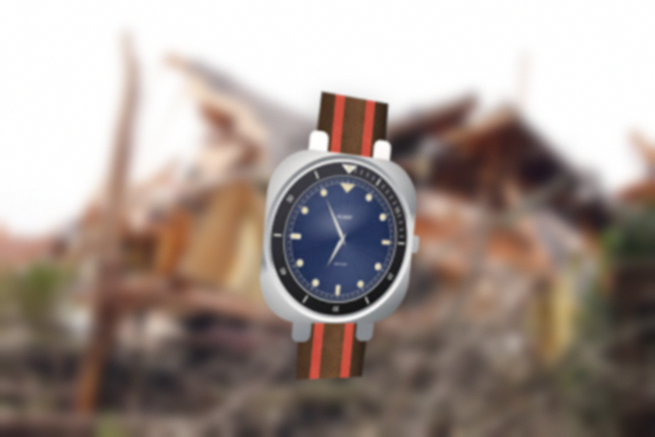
{"hour": 6, "minute": 55}
